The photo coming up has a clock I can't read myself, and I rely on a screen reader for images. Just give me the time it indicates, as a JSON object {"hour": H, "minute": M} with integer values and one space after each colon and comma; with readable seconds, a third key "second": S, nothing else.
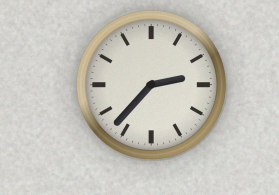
{"hour": 2, "minute": 37}
